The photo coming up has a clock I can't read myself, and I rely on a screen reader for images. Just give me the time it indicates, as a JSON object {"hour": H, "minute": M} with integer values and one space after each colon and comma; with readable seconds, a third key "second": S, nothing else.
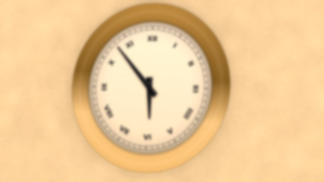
{"hour": 5, "minute": 53}
